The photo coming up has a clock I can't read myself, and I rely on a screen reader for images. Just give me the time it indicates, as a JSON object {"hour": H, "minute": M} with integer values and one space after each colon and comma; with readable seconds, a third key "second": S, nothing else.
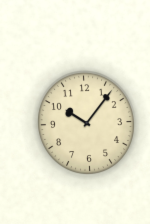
{"hour": 10, "minute": 7}
